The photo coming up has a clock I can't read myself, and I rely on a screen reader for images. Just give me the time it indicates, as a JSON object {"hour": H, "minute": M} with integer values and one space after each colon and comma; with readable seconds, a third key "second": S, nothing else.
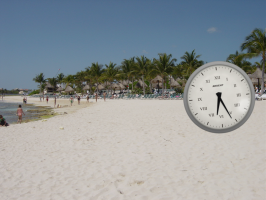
{"hour": 6, "minute": 26}
